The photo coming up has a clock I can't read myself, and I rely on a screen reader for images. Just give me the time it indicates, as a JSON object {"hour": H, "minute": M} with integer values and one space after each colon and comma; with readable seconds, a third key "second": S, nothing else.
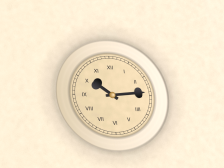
{"hour": 10, "minute": 14}
